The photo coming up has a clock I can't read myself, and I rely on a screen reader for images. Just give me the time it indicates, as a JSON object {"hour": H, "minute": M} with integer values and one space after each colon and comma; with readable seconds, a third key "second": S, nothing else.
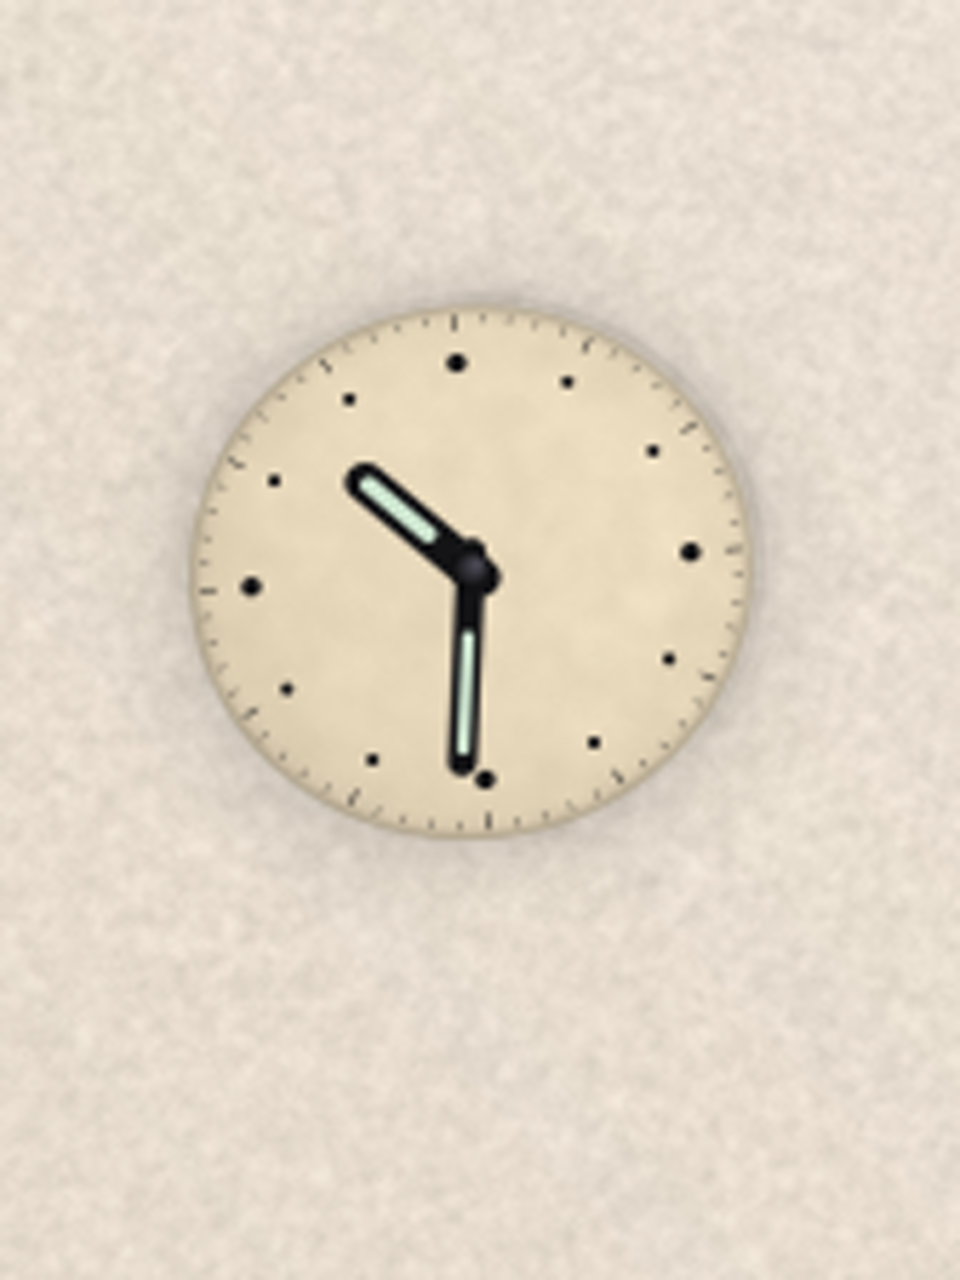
{"hour": 10, "minute": 31}
